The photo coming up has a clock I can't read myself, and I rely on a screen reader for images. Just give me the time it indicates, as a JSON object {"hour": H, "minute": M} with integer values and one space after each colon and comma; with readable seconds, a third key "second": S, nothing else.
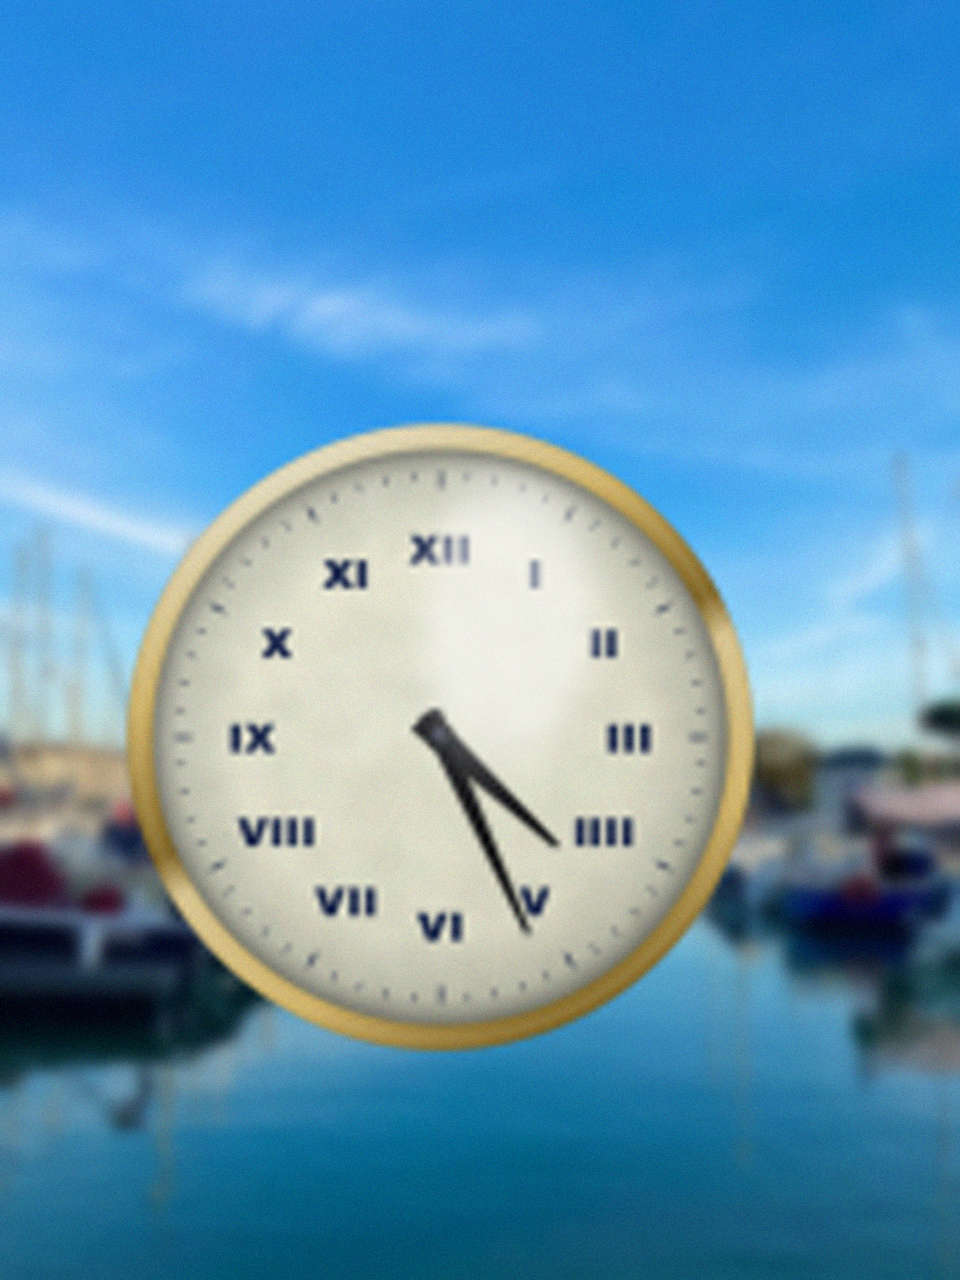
{"hour": 4, "minute": 26}
